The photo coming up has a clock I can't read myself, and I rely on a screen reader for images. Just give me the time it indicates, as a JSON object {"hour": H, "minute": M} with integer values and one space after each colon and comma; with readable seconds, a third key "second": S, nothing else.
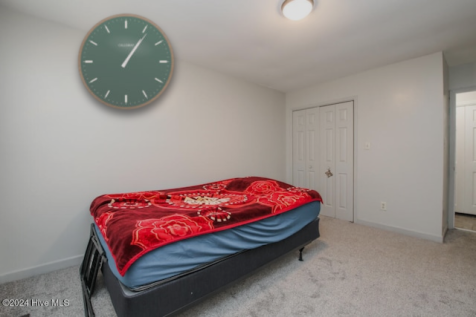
{"hour": 1, "minute": 6}
